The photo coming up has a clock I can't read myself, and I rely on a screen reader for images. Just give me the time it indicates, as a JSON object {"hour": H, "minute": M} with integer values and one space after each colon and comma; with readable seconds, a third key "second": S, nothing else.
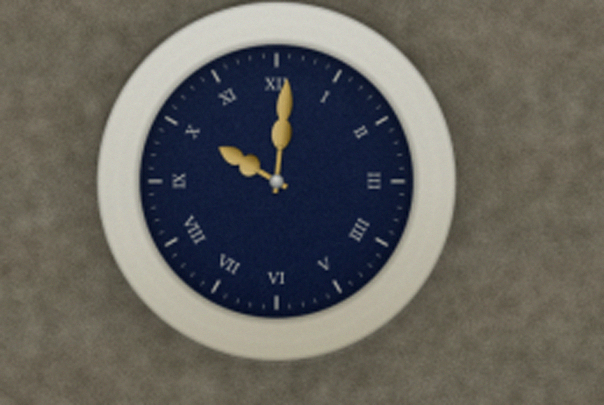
{"hour": 10, "minute": 1}
